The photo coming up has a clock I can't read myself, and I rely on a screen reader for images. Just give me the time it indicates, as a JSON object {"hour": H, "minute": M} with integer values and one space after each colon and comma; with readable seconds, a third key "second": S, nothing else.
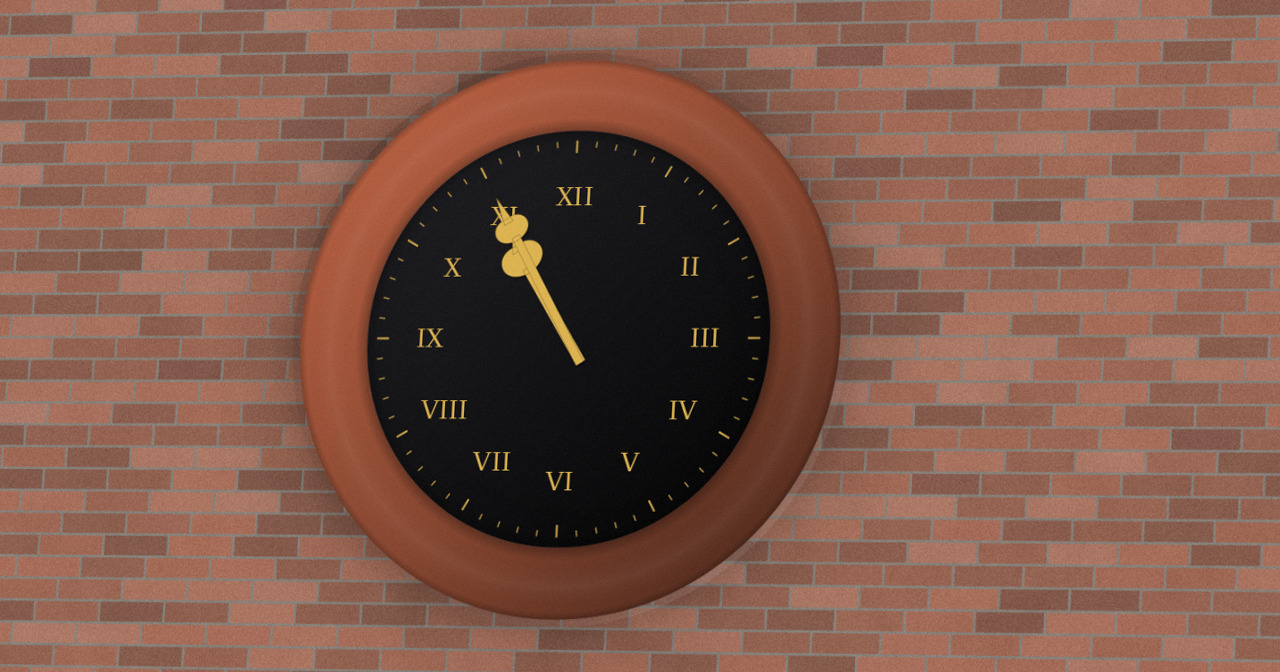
{"hour": 10, "minute": 55}
